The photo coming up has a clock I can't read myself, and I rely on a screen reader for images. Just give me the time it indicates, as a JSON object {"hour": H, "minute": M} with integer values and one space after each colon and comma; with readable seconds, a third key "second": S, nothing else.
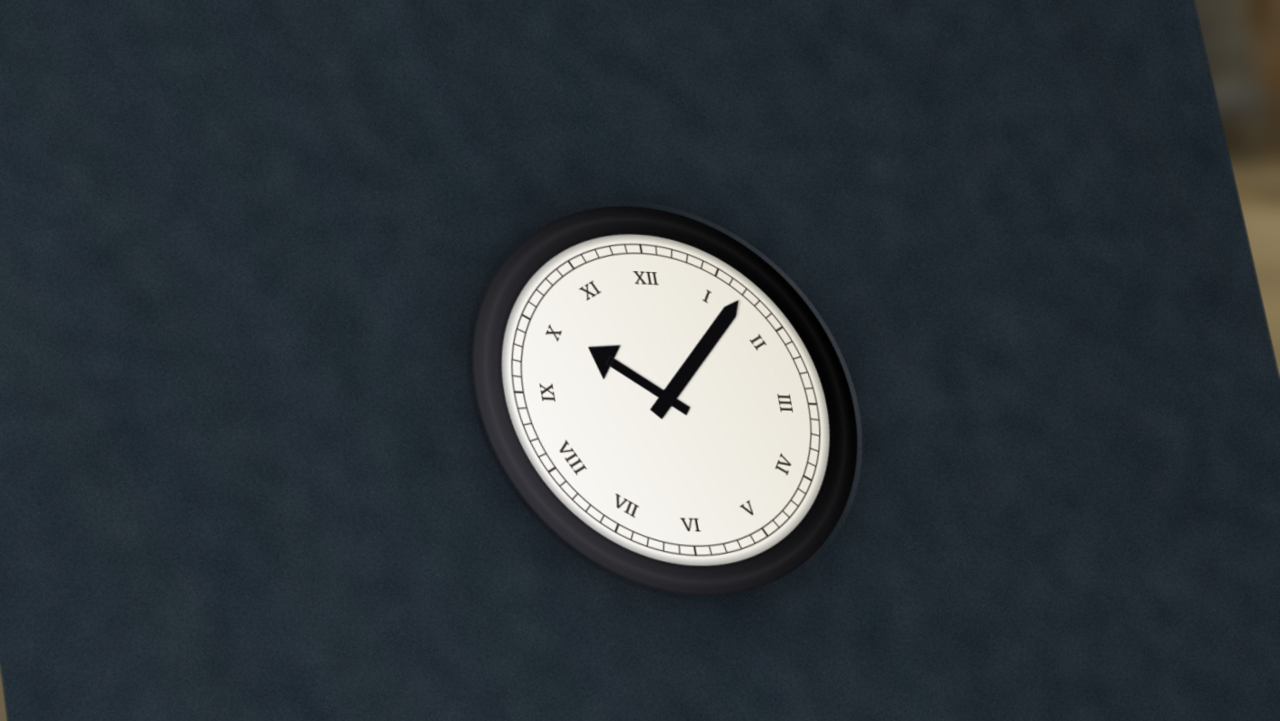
{"hour": 10, "minute": 7}
